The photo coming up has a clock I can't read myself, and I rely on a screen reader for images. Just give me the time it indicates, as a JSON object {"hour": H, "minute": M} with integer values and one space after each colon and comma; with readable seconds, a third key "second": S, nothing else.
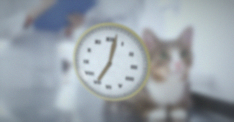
{"hour": 7, "minute": 2}
